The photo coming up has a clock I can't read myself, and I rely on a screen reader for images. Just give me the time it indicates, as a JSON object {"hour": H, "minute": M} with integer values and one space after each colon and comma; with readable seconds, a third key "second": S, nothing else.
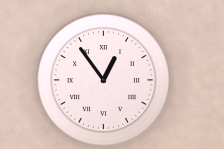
{"hour": 12, "minute": 54}
